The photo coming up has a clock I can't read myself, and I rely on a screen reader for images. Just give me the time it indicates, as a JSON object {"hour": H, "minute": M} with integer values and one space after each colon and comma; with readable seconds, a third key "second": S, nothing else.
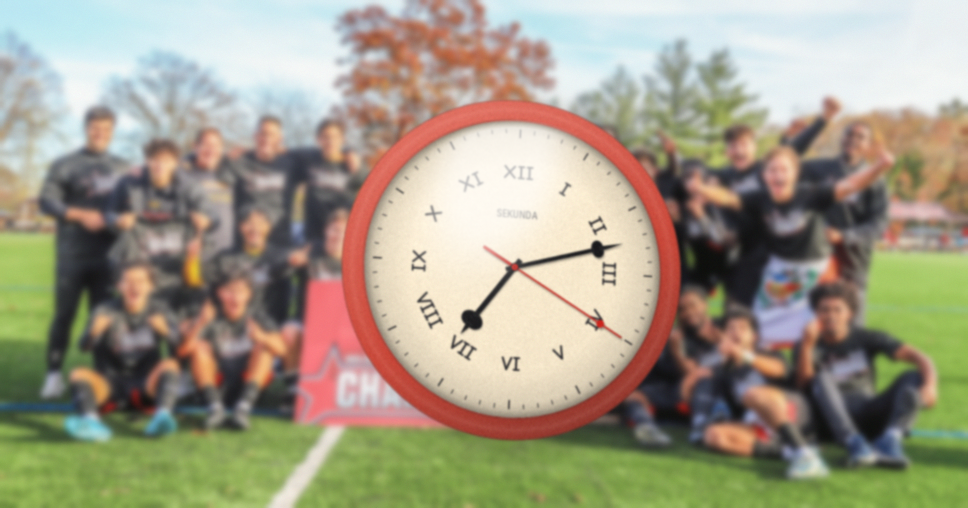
{"hour": 7, "minute": 12, "second": 20}
